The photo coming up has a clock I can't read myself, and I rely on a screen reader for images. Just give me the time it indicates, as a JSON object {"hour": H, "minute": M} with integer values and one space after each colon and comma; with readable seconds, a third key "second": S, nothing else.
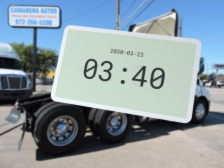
{"hour": 3, "minute": 40}
